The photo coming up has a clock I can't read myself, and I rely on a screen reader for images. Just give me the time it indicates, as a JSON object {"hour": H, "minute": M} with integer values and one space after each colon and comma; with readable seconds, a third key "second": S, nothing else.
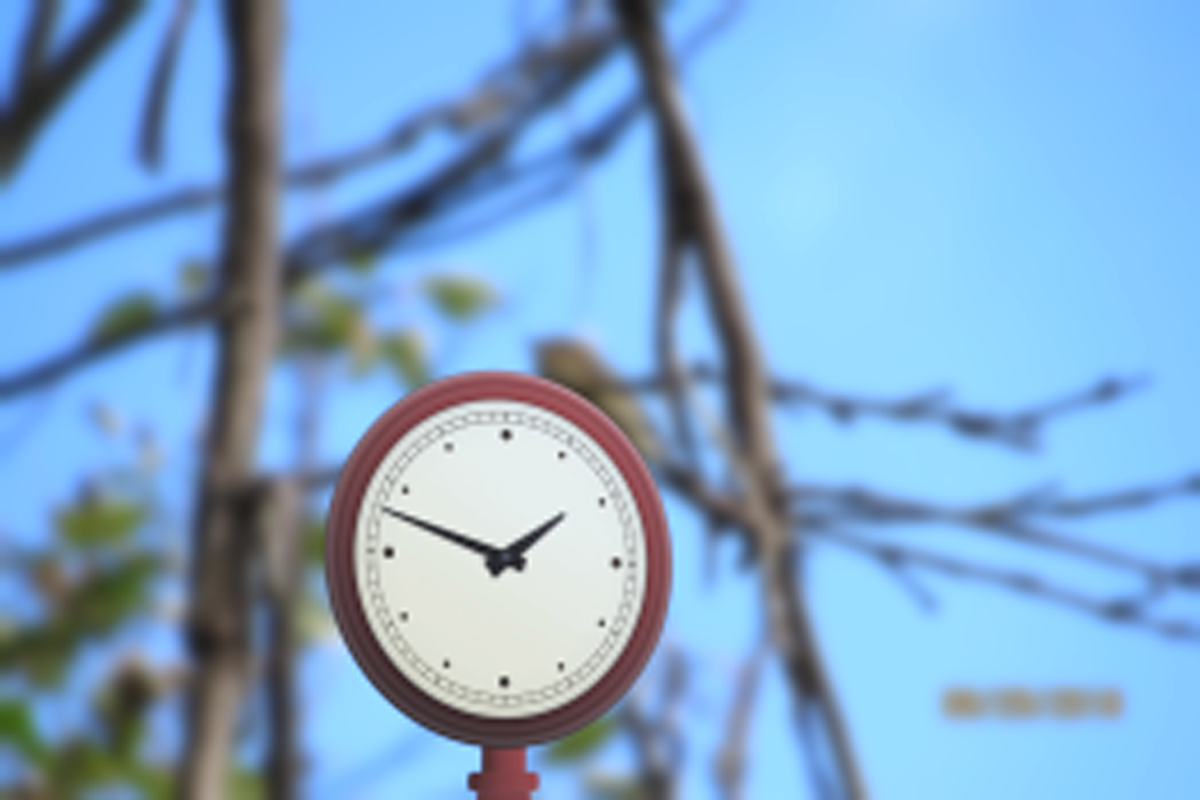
{"hour": 1, "minute": 48}
